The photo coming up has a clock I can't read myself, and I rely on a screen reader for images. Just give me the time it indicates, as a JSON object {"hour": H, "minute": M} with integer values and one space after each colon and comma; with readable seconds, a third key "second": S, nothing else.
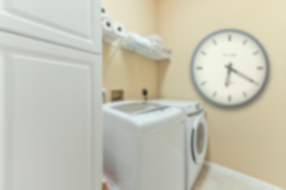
{"hour": 6, "minute": 20}
